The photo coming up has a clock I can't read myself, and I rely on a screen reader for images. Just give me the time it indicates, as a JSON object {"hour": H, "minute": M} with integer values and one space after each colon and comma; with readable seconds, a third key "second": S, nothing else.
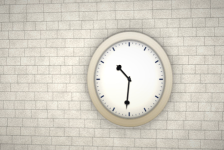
{"hour": 10, "minute": 31}
